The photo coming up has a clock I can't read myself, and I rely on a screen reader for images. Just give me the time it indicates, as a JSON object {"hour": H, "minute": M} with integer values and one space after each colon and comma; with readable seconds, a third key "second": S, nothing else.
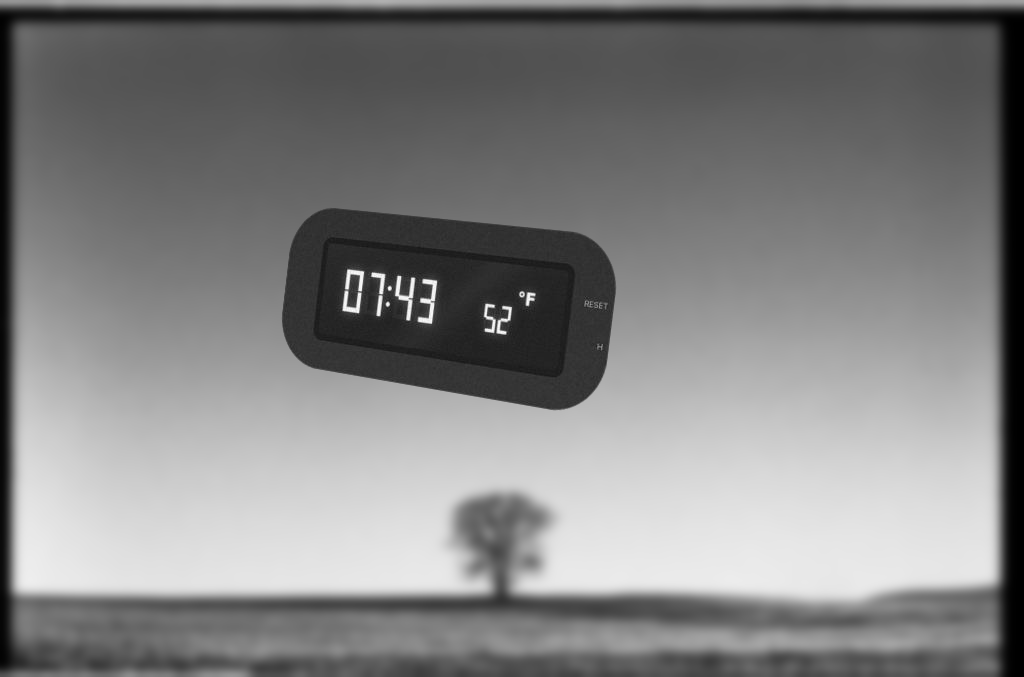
{"hour": 7, "minute": 43}
